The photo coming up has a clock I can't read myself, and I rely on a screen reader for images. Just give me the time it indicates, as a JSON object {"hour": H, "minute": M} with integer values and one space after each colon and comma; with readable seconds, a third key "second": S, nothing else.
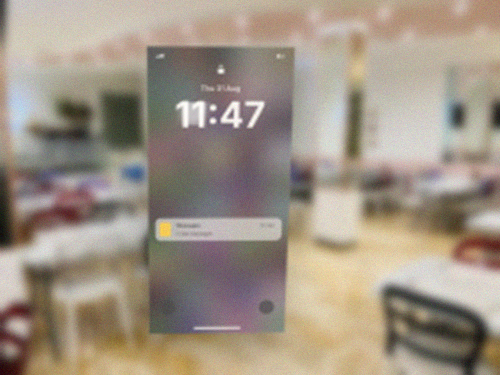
{"hour": 11, "minute": 47}
